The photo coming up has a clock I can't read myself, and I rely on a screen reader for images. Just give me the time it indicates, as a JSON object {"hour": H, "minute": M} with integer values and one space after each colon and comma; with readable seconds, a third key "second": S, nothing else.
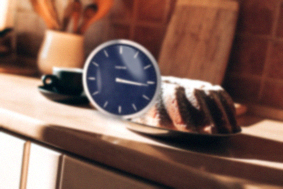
{"hour": 3, "minute": 16}
